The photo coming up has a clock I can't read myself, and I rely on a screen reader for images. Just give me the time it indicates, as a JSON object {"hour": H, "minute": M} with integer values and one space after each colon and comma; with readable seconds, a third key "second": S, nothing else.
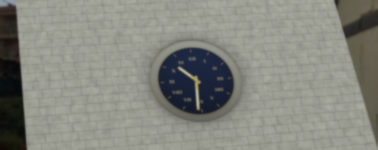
{"hour": 10, "minute": 31}
